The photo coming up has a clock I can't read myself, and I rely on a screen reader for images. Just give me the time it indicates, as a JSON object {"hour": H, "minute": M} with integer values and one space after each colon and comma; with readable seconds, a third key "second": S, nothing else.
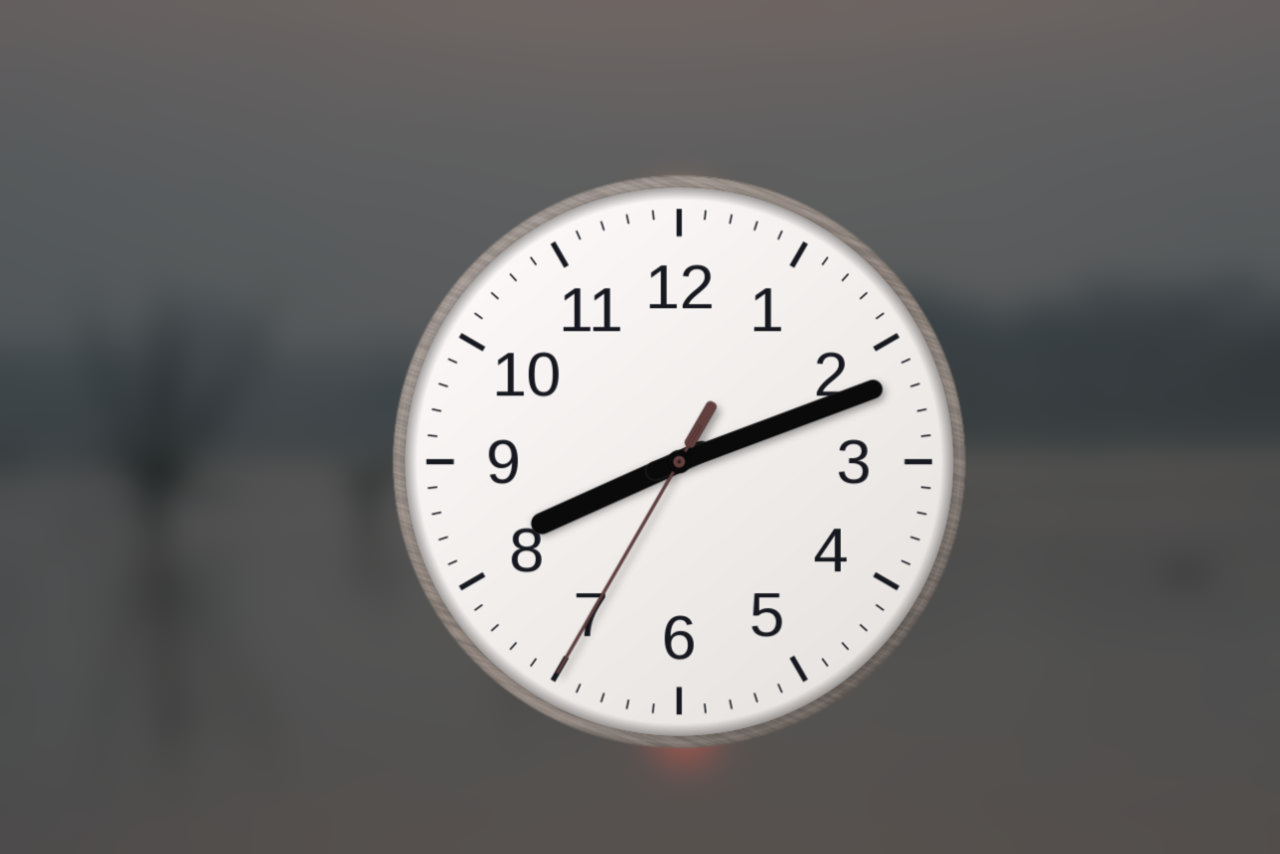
{"hour": 8, "minute": 11, "second": 35}
